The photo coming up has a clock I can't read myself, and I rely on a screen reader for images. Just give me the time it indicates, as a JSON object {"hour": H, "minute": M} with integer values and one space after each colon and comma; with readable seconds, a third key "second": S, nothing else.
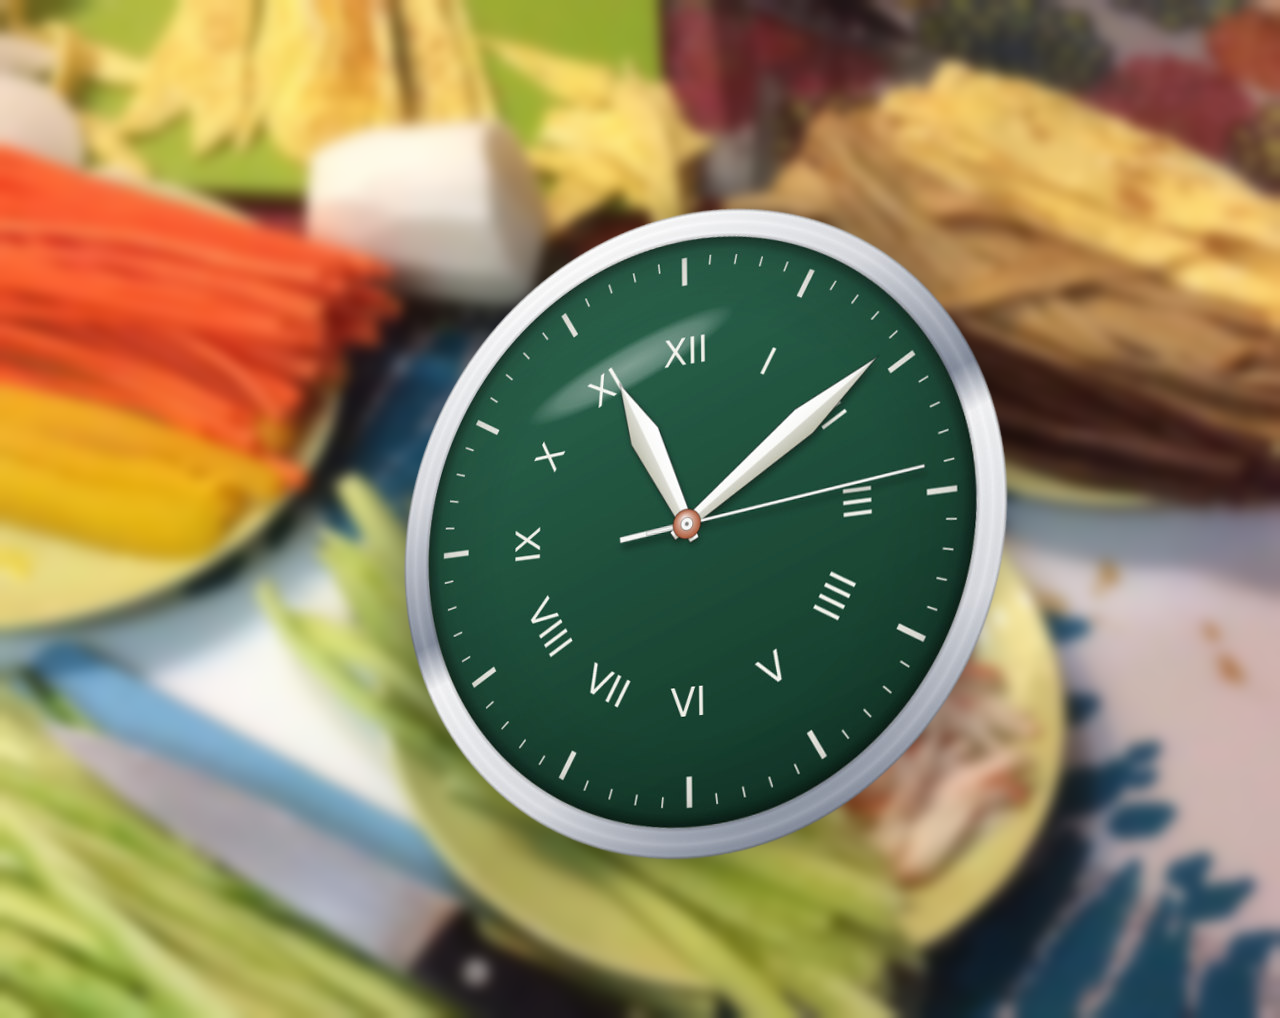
{"hour": 11, "minute": 9, "second": 14}
